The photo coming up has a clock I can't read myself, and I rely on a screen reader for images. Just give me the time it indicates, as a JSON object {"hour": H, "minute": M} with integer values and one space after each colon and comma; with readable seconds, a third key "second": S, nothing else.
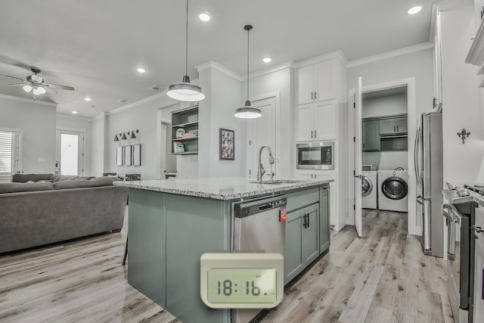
{"hour": 18, "minute": 16}
